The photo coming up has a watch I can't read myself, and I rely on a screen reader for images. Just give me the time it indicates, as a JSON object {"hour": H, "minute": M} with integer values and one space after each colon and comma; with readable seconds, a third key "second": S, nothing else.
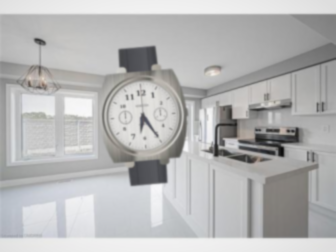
{"hour": 6, "minute": 25}
